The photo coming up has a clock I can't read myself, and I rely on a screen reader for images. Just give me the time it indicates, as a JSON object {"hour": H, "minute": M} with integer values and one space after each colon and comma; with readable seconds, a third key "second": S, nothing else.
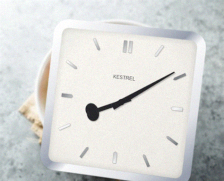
{"hour": 8, "minute": 9}
